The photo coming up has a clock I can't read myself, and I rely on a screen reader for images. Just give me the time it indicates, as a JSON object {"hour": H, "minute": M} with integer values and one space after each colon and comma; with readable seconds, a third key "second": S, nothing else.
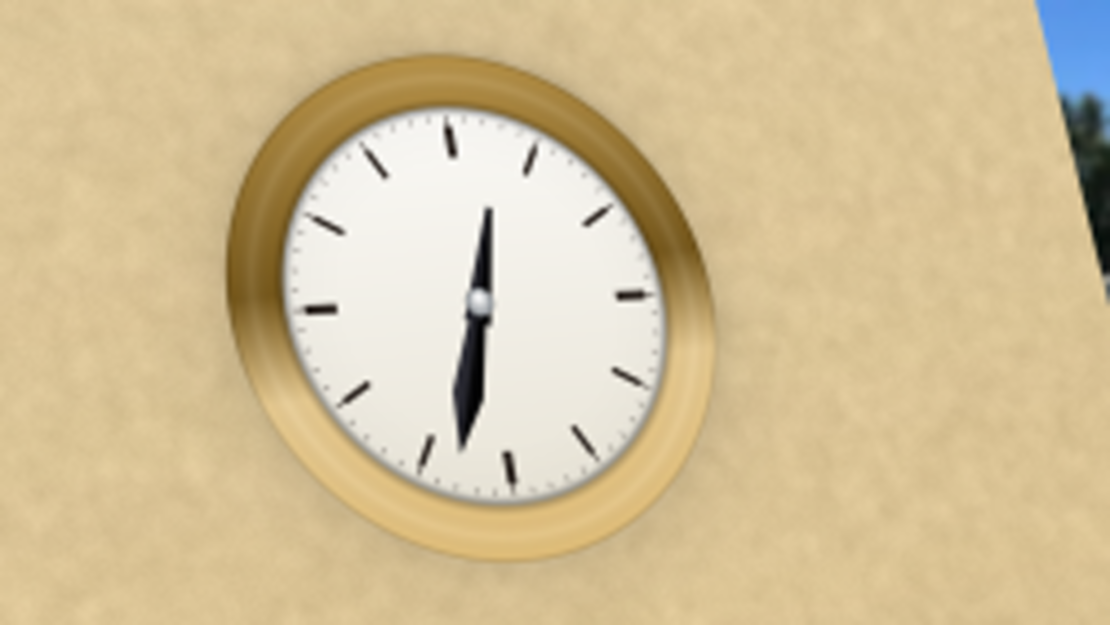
{"hour": 12, "minute": 33}
